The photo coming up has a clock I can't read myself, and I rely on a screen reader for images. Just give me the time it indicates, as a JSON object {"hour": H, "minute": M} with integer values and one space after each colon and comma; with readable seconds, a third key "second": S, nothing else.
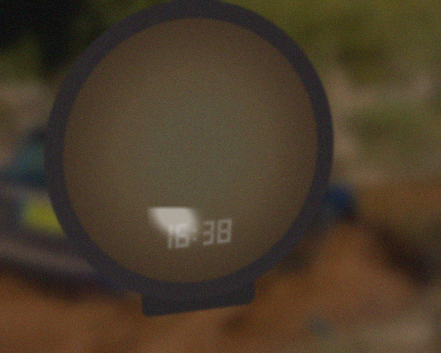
{"hour": 16, "minute": 38}
